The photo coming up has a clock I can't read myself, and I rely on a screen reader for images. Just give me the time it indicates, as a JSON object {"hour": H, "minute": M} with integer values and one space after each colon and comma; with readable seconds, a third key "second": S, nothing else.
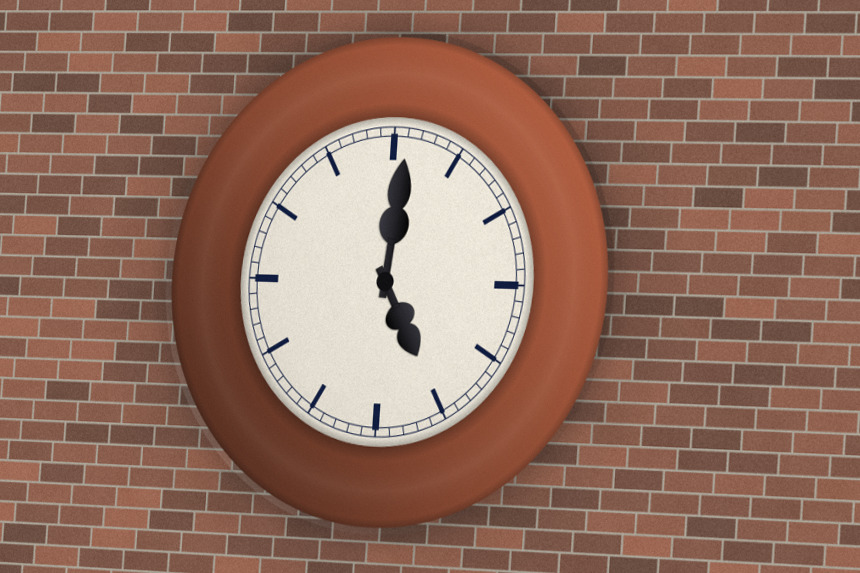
{"hour": 5, "minute": 1}
